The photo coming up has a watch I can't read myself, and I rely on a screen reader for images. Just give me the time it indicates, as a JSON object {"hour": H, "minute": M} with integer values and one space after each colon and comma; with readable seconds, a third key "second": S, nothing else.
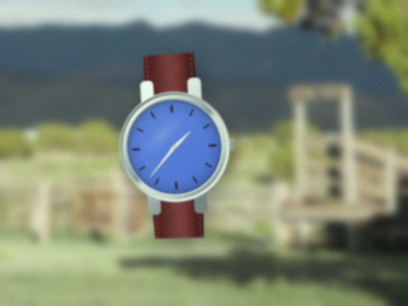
{"hour": 1, "minute": 37}
